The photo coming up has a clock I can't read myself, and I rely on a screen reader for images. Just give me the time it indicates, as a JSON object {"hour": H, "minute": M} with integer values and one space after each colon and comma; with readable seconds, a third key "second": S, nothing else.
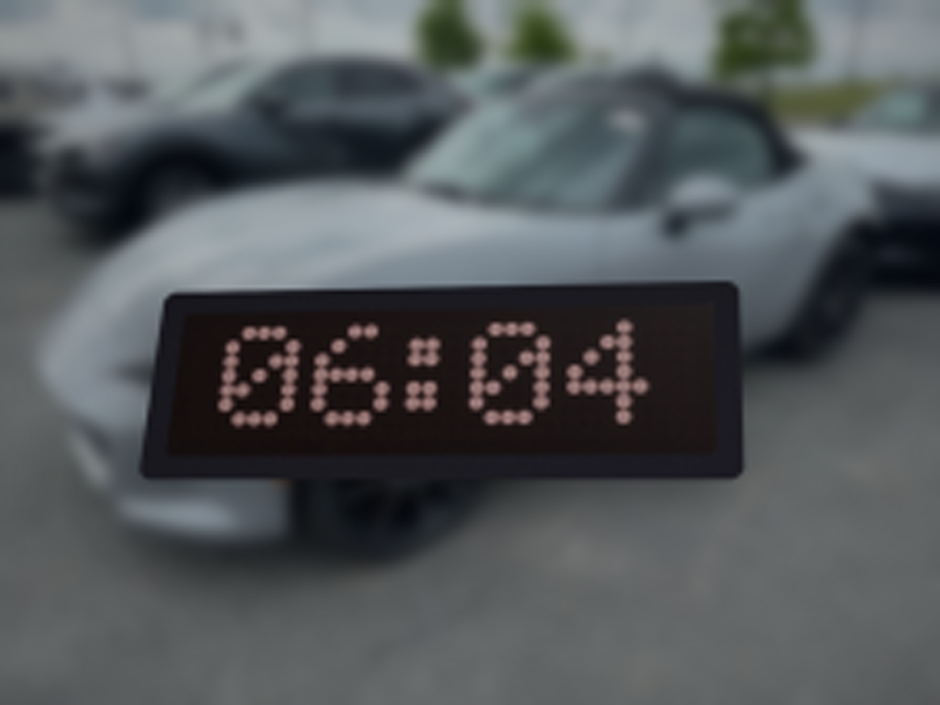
{"hour": 6, "minute": 4}
